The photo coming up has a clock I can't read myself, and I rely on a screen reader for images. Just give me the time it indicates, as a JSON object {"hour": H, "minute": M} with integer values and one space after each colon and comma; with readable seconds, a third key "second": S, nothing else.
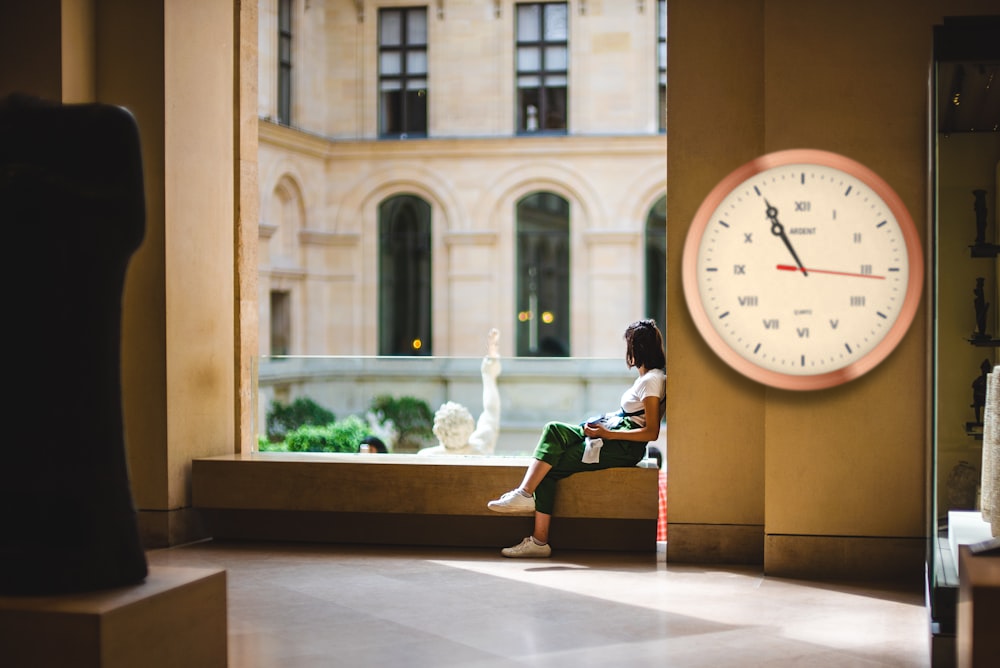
{"hour": 10, "minute": 55, "second": 16}
